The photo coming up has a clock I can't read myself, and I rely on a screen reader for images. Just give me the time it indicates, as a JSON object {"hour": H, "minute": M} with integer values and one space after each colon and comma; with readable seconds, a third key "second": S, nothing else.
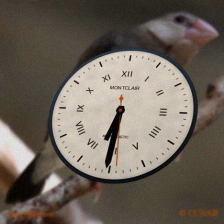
{"hour": 6, "minute": 30, "second": 29}
